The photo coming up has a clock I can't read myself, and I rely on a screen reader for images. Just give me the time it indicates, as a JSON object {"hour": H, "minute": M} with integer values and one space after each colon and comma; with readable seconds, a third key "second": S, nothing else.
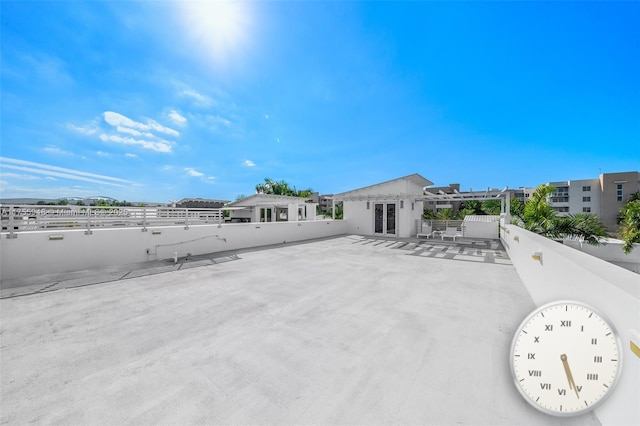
{"hour": 5, "minute": 26}
